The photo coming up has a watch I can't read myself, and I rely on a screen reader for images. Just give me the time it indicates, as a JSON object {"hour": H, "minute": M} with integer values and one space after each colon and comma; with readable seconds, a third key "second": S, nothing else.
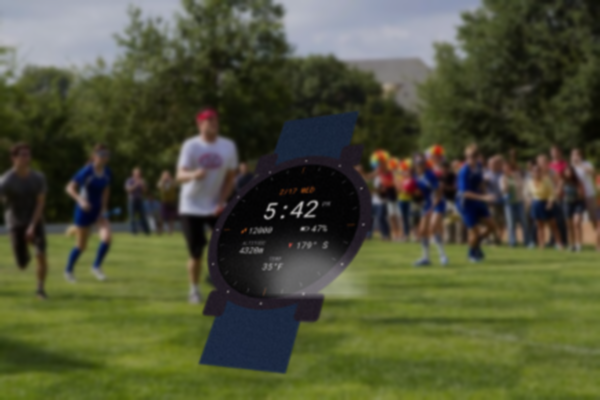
{"hour": 5, "minute": 42}
